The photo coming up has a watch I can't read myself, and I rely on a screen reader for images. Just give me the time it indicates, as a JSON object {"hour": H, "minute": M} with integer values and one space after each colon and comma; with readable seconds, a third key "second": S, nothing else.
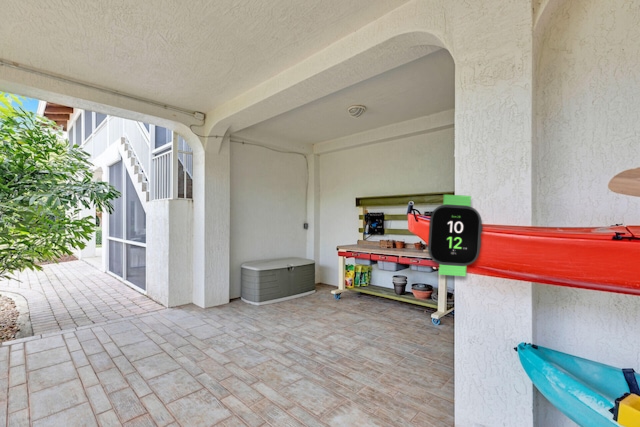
{"hour": 10, "minute": 12}
